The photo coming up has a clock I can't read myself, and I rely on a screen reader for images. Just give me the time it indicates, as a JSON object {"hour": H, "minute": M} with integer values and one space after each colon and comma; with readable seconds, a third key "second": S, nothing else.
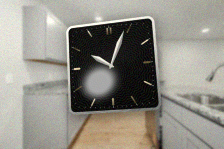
{"hour": 10, "minute": 4}
